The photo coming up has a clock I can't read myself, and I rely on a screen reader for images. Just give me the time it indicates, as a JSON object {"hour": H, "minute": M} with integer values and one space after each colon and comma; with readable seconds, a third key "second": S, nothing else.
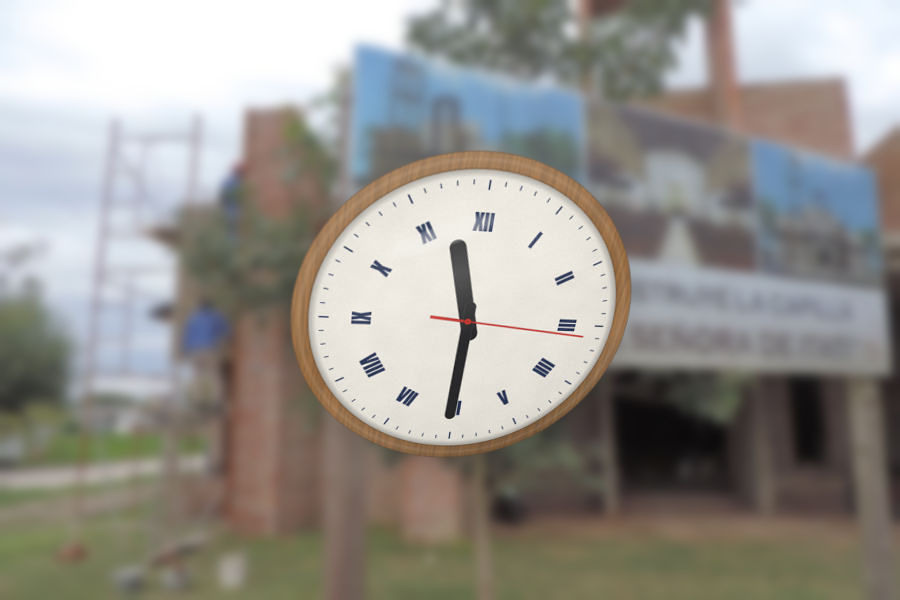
{"hour": 11, "minute": 30, "second": 16}
